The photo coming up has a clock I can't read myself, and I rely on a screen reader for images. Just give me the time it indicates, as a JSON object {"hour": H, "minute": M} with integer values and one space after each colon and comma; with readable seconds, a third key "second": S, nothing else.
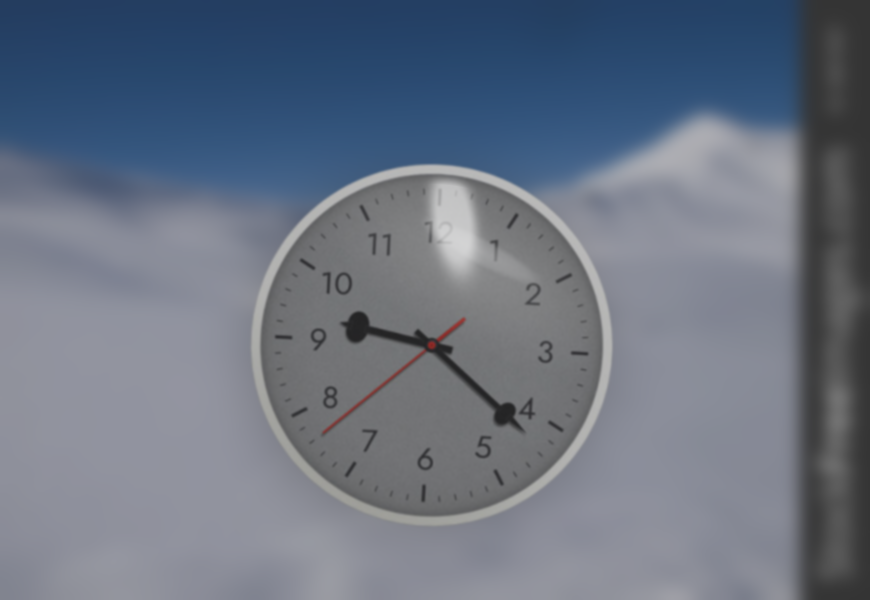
{"hour": 9, "minute": 21, "second": 38}
